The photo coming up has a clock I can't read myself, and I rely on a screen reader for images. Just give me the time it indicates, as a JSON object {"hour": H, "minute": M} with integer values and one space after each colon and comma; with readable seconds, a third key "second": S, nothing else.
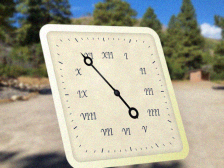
{"hour": 4, "minute": 54}
